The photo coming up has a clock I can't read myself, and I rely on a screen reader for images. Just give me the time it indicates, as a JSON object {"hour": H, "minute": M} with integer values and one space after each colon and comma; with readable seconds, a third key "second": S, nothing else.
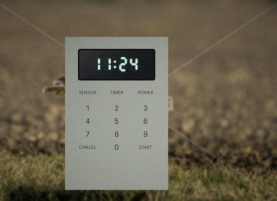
{"hour": 11, "minute": 24}
